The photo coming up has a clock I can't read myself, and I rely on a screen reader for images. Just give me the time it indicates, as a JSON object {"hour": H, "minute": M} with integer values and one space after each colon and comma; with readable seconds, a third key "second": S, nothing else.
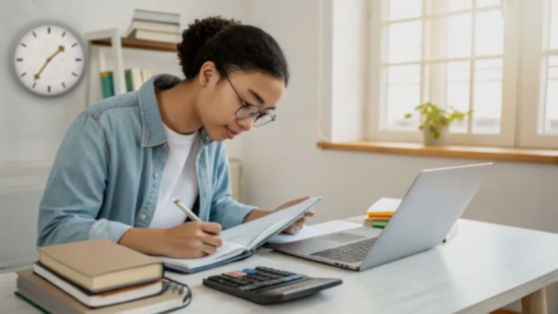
{"hour": 1, "minute": 36}
